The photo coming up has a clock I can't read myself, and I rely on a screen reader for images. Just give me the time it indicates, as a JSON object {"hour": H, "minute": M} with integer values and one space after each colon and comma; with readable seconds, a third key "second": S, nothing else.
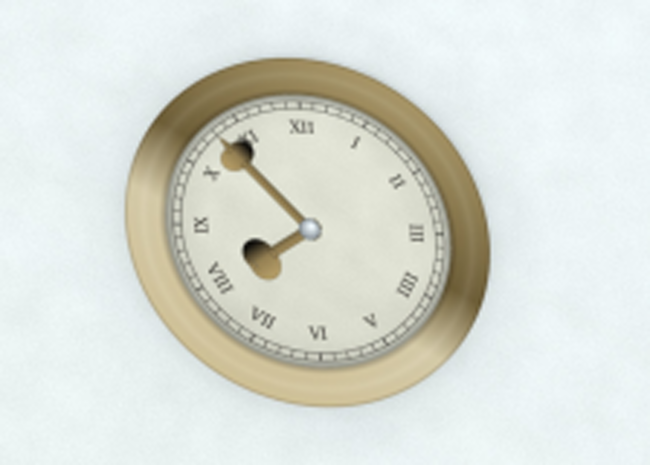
{"hour": 7, "minute": 53}
